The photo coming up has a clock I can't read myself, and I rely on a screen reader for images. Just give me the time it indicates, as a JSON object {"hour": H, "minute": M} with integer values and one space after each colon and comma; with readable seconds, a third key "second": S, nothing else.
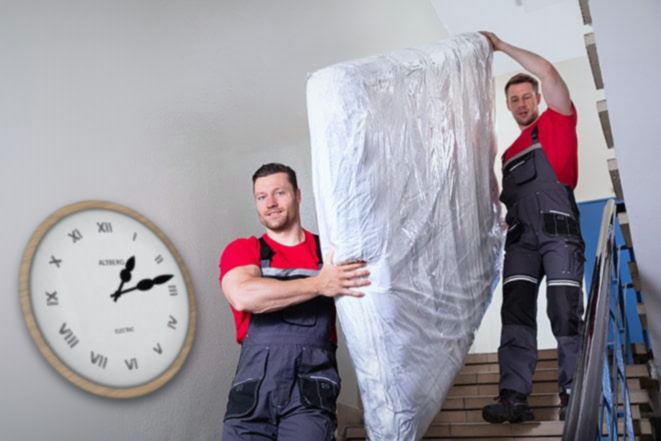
{"hour": 1, "minute": 13}
